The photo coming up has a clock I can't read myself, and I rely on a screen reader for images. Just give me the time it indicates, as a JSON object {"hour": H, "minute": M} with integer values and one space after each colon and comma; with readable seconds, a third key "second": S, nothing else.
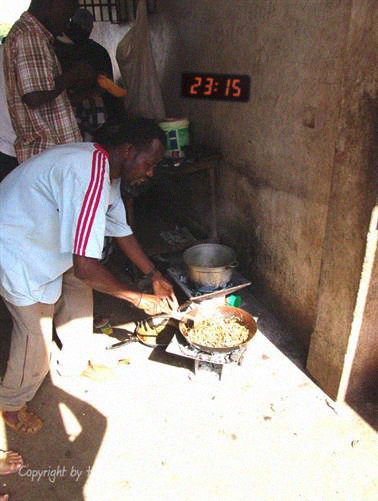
{"hour": 23, "minute": 15}
